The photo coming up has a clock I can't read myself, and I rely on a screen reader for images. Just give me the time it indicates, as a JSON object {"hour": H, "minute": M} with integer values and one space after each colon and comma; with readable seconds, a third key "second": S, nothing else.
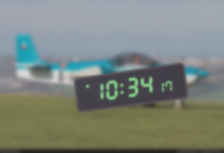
{"hour": 10, "minute": 34, "second": 17}
